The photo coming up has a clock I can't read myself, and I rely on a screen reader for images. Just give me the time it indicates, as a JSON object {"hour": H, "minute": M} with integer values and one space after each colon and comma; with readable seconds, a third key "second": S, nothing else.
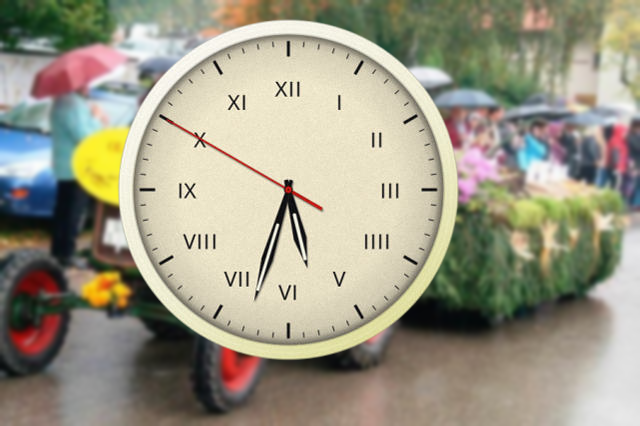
{"hour": 5, "minute": 32, "second": 50}
